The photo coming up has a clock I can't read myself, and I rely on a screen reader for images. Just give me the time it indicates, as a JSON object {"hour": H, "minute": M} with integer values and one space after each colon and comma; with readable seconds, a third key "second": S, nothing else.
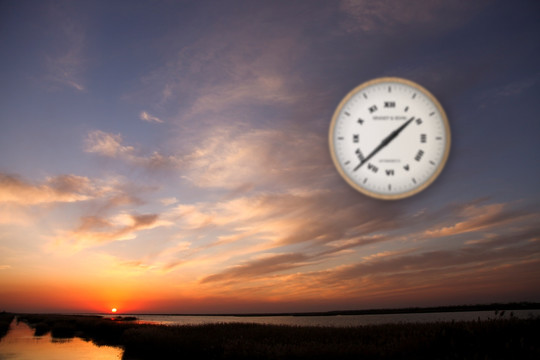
{"hour": 1, "minute": 38}
